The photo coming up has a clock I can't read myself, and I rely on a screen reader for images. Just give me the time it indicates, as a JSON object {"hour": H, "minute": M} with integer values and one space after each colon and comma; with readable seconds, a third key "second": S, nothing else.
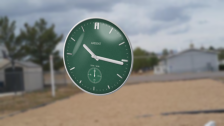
{"hour": 10, "minute": 16}
